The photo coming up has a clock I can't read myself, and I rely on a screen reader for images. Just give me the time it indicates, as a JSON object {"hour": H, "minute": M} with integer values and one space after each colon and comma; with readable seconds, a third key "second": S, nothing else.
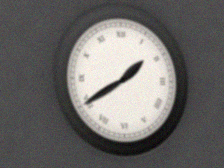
{"hour": 1, "minute": 40}
